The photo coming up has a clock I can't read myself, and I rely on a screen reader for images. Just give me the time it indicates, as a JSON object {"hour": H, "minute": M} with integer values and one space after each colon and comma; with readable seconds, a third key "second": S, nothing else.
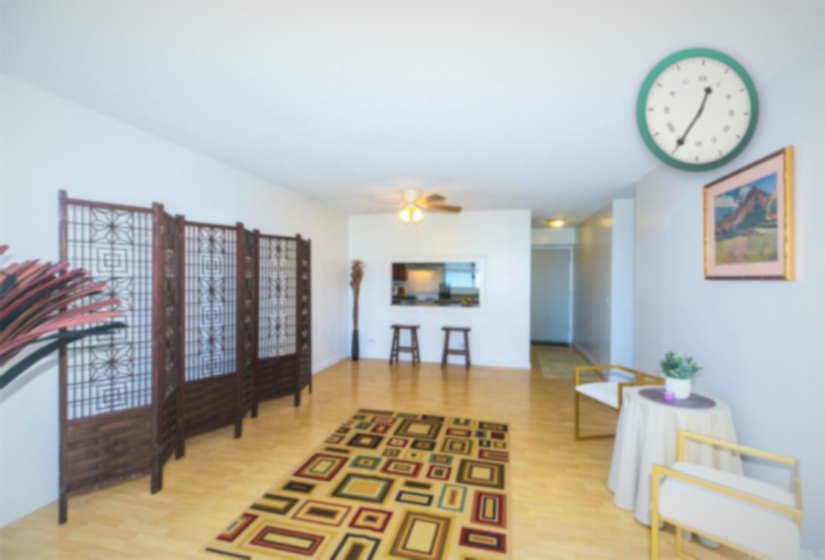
{"hour": 12, "minute": 35}
